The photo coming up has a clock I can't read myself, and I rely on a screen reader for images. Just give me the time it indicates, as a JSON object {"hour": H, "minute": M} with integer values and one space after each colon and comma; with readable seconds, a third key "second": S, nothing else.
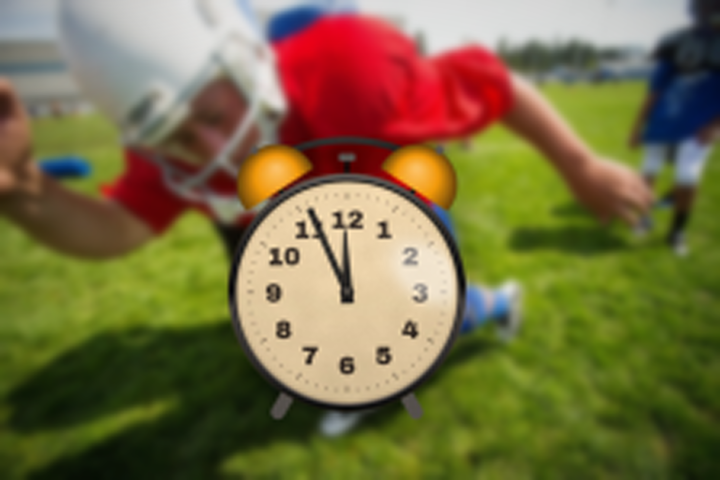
{"hour": 11, "minute": 56}
